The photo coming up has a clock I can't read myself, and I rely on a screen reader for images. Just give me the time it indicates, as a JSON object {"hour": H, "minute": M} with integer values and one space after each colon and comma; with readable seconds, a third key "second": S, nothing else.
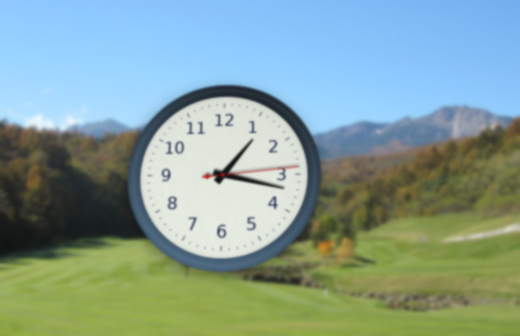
{"hour": 1, "minute": 17, "second": 14}
